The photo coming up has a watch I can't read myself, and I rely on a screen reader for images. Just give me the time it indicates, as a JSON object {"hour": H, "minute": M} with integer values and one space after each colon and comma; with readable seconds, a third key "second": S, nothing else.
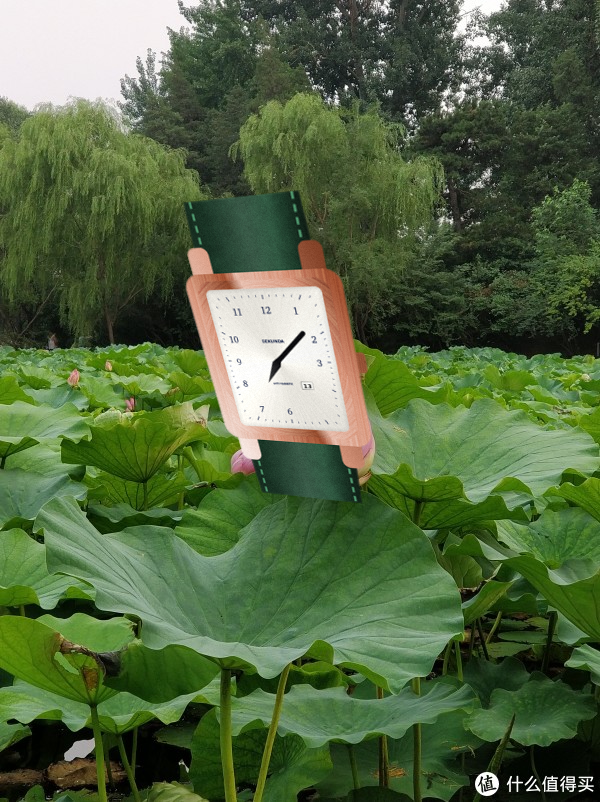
{"hour": 7, "minute": 8}
